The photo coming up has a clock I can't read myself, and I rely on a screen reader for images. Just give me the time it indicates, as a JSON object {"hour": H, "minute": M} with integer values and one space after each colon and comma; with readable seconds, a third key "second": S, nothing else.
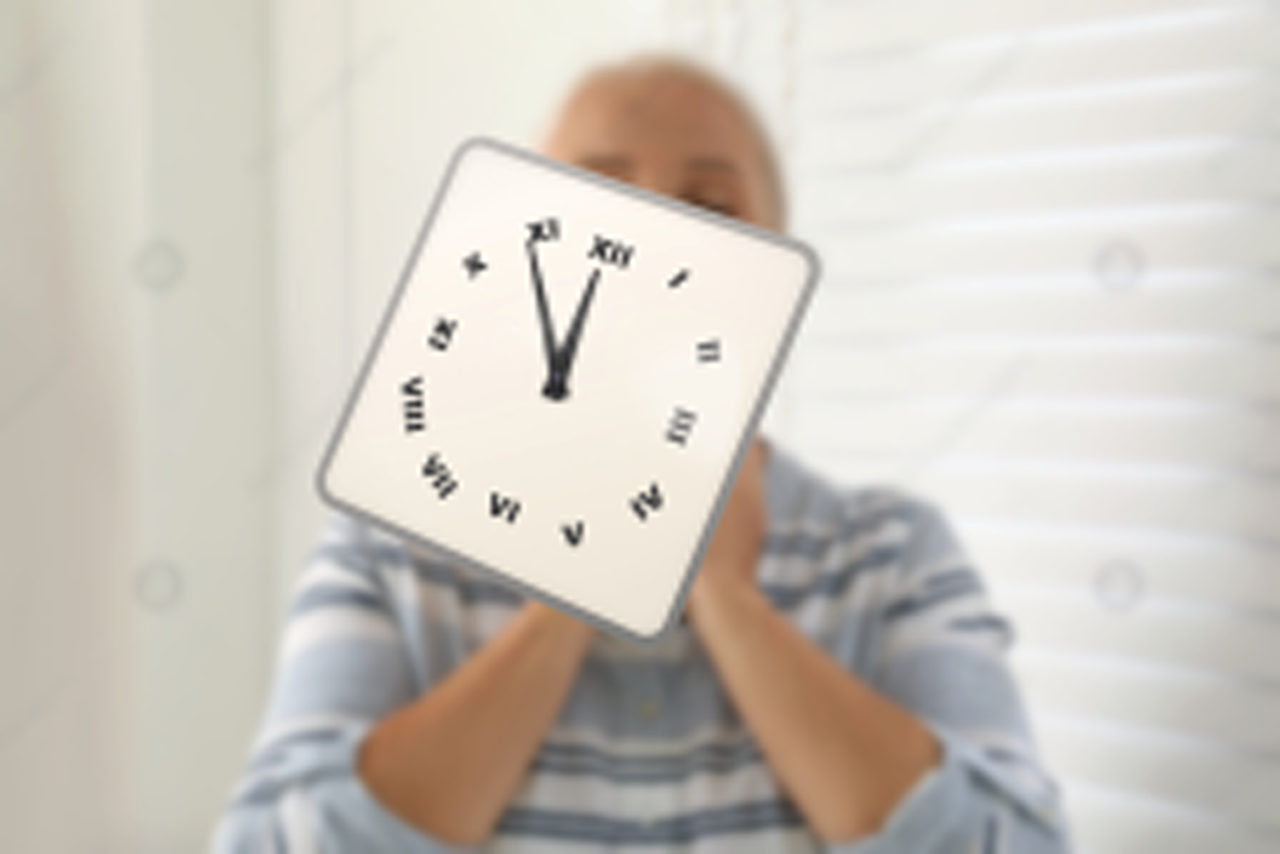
{"hour": 11, "minute": 54}
